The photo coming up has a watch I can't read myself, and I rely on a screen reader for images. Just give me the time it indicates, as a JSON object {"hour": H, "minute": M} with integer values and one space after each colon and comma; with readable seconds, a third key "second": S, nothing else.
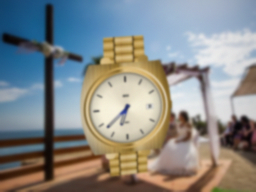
{"hour": 6, "minute": 38}
